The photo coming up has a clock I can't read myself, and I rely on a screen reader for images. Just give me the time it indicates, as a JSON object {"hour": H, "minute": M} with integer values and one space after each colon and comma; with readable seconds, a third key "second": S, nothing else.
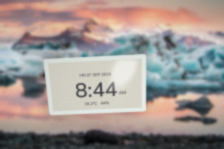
{"hour": 8, "minute": 44}
